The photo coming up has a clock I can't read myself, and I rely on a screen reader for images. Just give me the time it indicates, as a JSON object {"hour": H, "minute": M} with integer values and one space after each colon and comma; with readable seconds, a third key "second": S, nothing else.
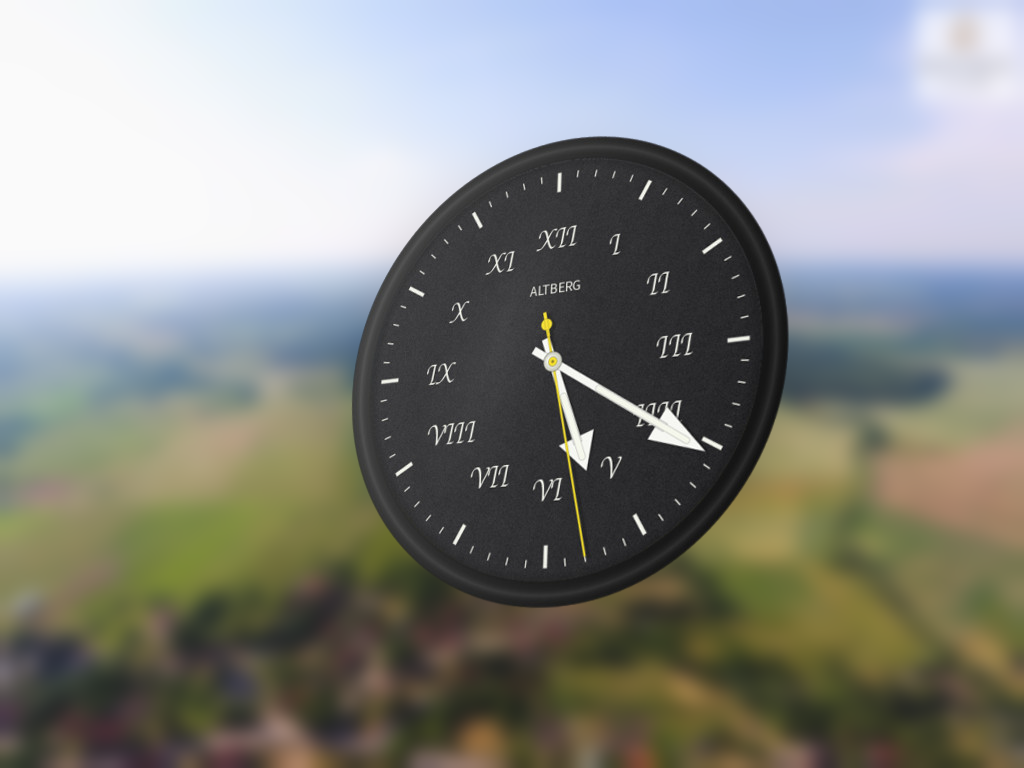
{"hour": 5, "minute": 20, "second": 28}
